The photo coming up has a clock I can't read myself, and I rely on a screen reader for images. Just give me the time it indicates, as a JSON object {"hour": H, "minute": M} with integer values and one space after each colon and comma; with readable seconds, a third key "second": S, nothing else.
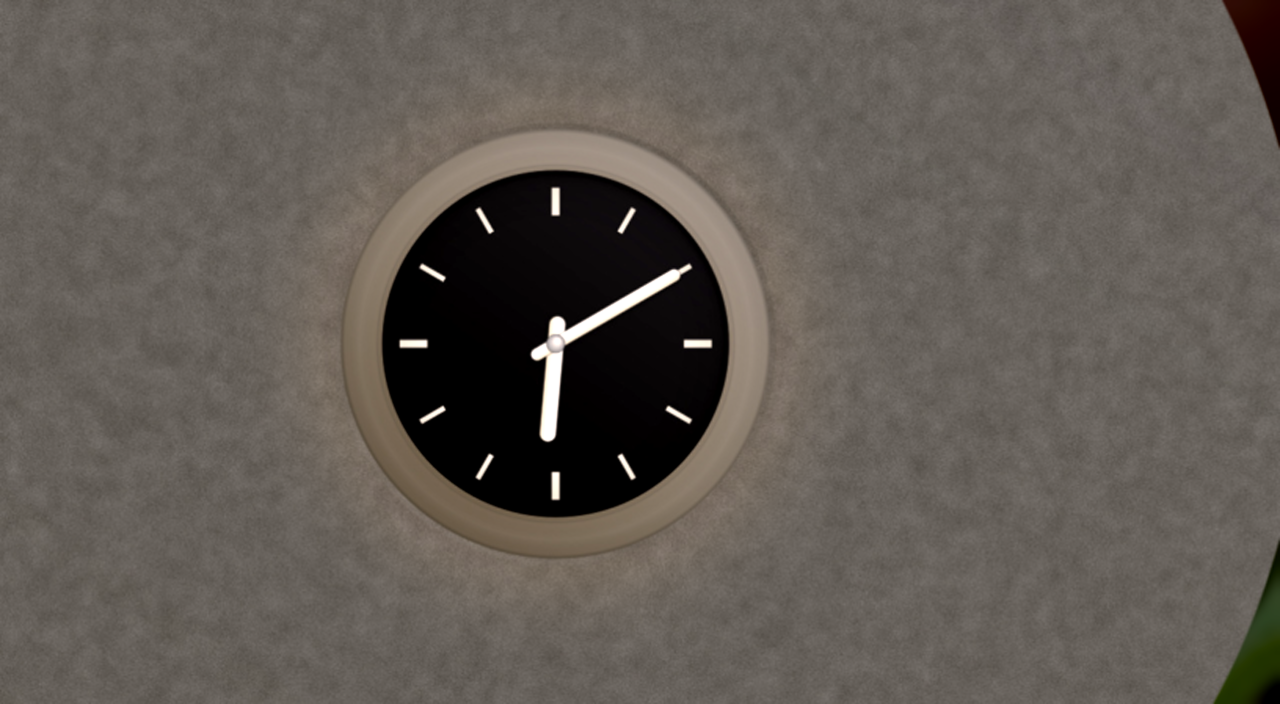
{"hour": 6, "minute": 10}
